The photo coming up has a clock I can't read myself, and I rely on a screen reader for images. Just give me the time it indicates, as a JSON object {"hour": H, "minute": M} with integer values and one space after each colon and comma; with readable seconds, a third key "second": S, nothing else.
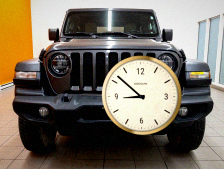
{"hour": 8, "minute": 52}
